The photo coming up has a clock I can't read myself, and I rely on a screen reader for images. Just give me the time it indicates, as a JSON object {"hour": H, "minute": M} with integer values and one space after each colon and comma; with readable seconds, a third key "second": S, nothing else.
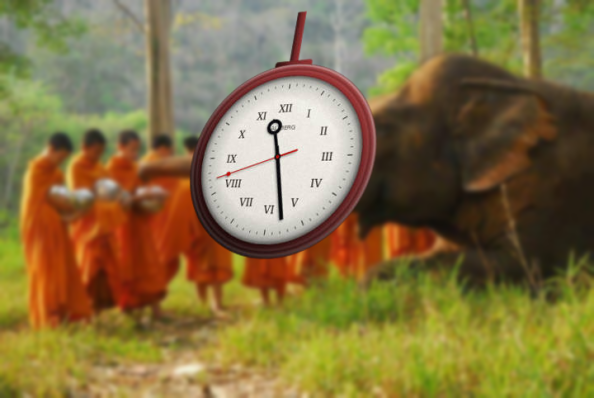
{"hour": 11, "minute": 27, "second": 42}
